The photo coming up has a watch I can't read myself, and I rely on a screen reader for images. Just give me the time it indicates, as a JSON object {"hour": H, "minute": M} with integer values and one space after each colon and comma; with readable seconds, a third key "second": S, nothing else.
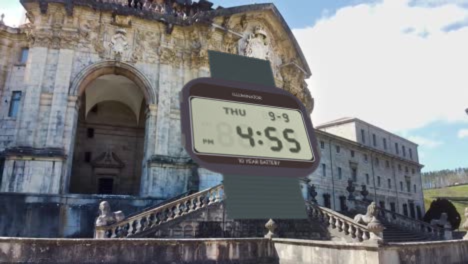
{"hour": 4, "minute": 55}
